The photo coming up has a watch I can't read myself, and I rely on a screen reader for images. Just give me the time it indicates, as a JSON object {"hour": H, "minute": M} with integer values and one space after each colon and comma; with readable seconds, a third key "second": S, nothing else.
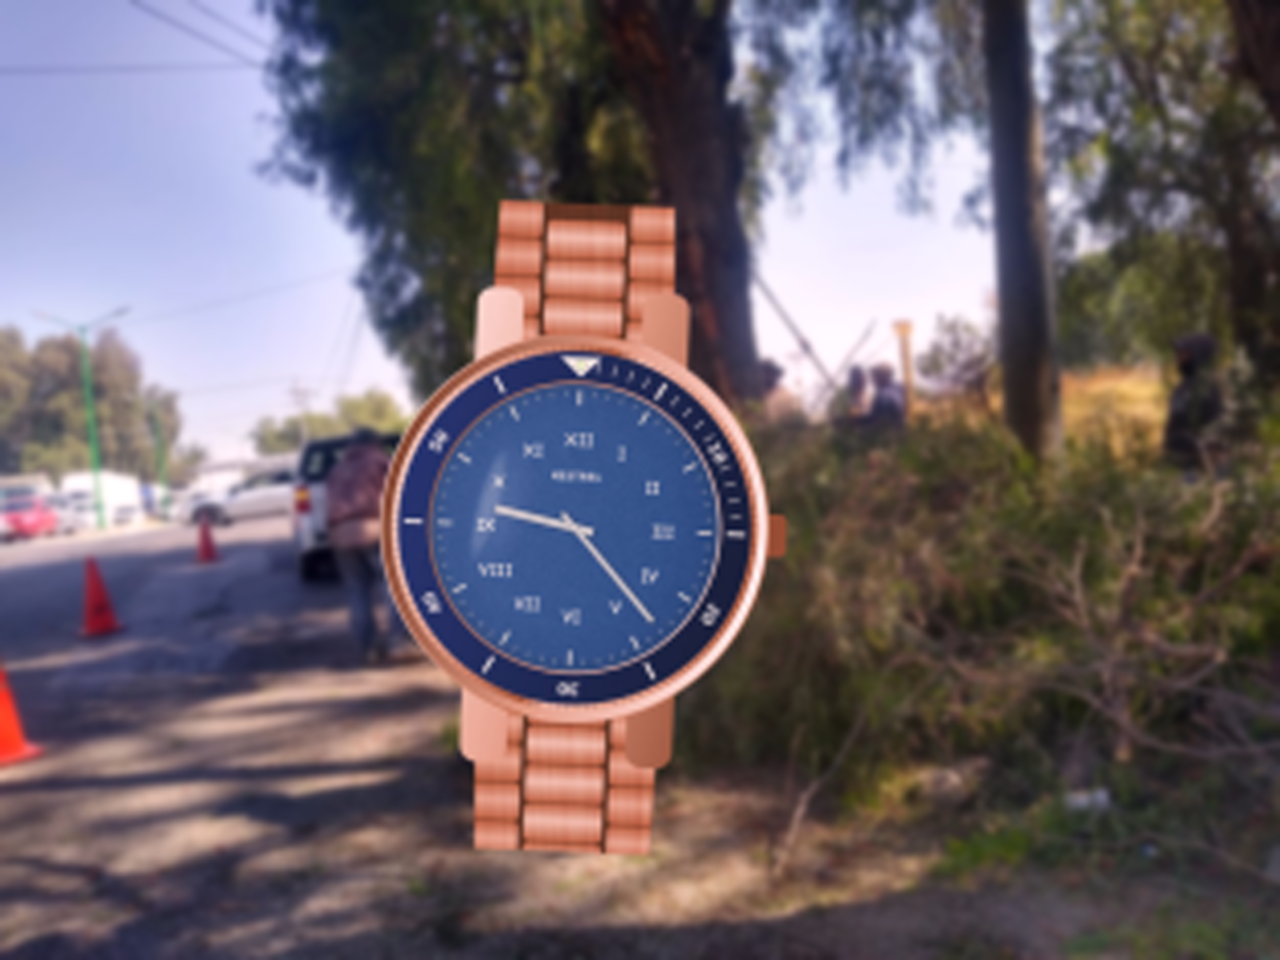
{"hour": 9, "minute": 23}
